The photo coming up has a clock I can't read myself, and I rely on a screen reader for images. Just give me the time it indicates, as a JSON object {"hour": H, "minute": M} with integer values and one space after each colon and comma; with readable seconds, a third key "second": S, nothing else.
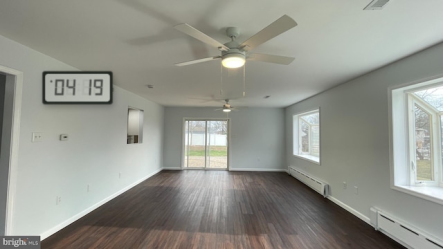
{"hour": 4, "minute": 19}
